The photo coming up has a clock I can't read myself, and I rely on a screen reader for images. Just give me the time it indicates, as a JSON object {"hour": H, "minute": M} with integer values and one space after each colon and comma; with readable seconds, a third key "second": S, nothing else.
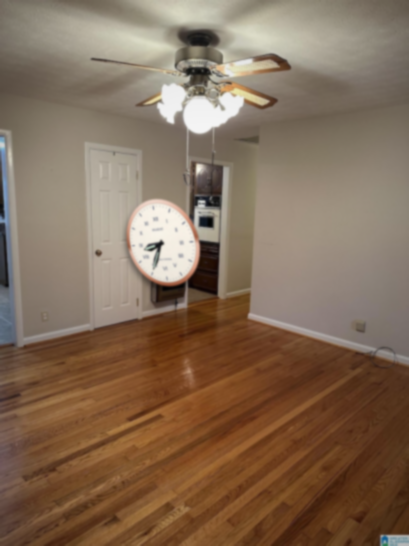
{"hour": 8, "minute": 35}
